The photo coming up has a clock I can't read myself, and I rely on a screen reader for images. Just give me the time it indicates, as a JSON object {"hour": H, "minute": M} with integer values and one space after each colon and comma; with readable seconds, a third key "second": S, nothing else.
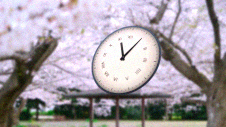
{"hour": 11, "minute": 5}
